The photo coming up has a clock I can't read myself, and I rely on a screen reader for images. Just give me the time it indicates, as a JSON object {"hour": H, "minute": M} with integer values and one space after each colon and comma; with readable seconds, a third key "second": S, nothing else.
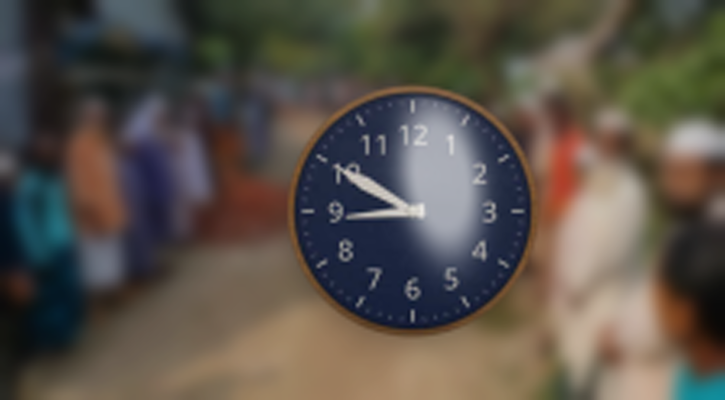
{"hour": 8, "minute": 50}
